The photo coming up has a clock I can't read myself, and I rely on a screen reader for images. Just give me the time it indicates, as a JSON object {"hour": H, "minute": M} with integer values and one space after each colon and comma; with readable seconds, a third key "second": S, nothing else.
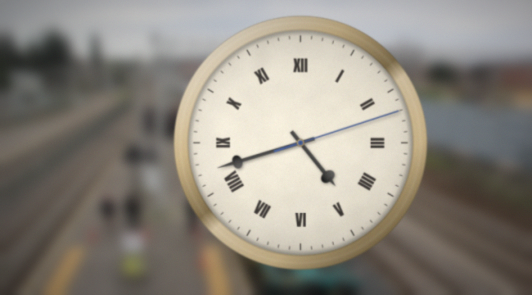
{"hour": 4, "minute": 42, "second": 12}
